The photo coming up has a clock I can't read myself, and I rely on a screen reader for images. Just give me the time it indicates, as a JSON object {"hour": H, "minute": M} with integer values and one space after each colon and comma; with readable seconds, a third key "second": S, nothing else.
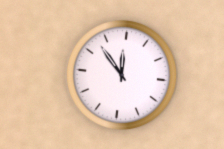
{"hour": 11, "minute": 53}
